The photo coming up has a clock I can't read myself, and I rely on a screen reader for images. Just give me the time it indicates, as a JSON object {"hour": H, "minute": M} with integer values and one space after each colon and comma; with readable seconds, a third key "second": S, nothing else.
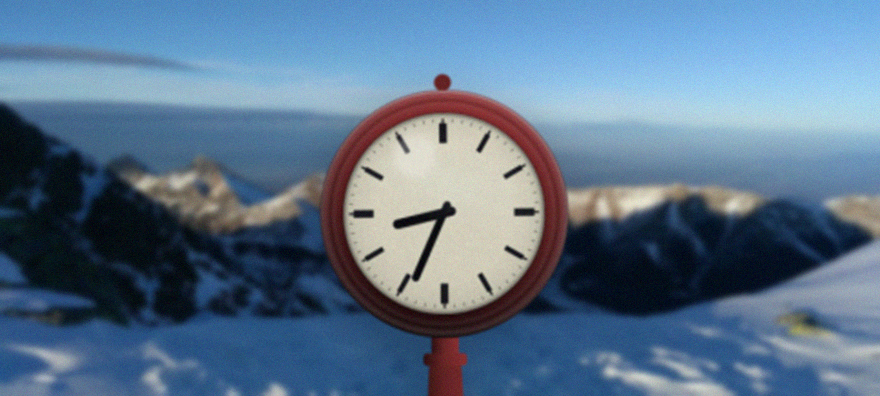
{"hour": 8, "minute": 34}
